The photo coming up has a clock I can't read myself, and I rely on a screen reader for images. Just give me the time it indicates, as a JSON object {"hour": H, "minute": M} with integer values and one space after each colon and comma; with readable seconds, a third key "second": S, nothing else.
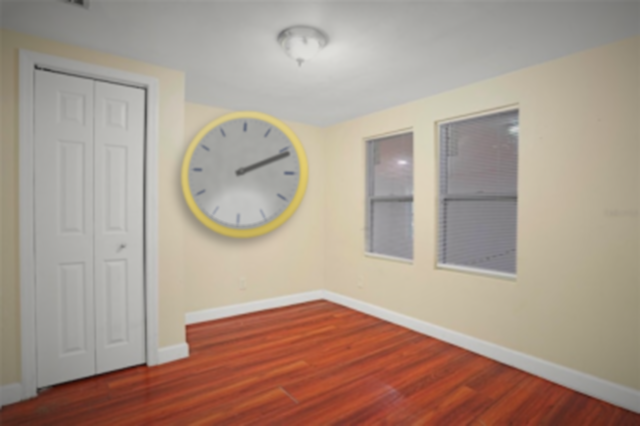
{"hour": 2, "minute": 11}
